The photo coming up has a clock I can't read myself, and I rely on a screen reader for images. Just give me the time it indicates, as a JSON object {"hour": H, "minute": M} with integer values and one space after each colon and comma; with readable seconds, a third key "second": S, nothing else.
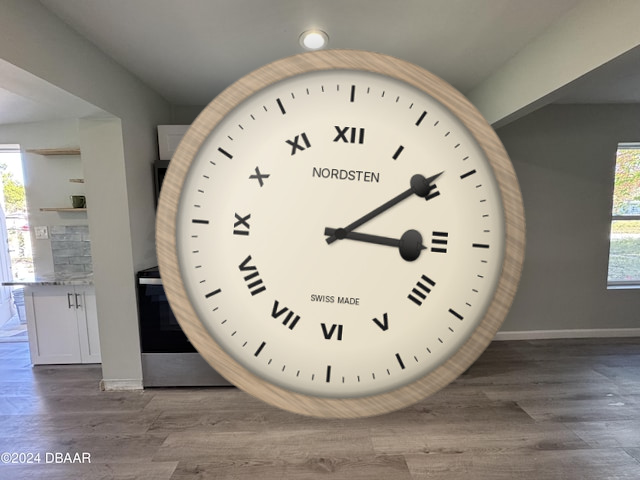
{"hour": 3, "minute": 9}
